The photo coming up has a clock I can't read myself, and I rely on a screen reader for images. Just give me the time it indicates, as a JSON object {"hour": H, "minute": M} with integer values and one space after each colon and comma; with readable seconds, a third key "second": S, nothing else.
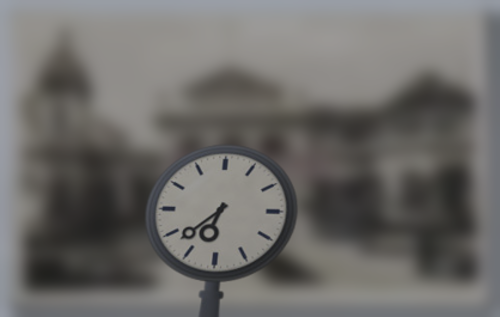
{"hour": 6, "minute": 38}
